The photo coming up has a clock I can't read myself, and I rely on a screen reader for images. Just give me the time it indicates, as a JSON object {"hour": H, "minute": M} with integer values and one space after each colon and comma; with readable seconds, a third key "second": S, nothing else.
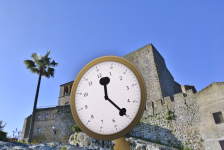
{"hour": 12, "minute": 25}
